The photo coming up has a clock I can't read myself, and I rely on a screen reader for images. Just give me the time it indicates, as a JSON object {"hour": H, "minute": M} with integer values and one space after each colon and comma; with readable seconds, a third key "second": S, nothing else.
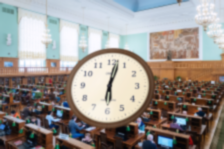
{"hour": 6, "minute": 2}
